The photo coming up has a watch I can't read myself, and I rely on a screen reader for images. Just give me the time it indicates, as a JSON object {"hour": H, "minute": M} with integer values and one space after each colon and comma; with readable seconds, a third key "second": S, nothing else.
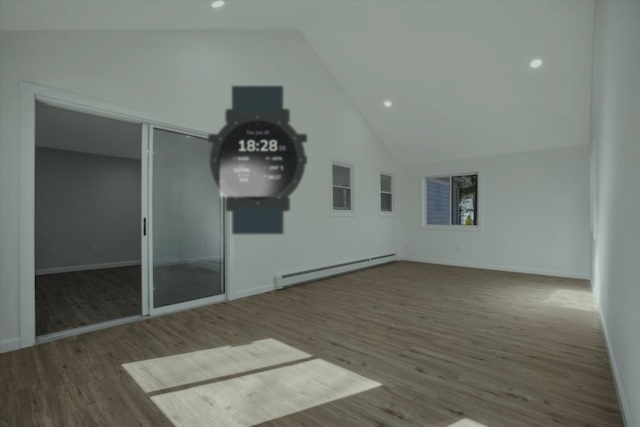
{"hour": 18, "minute": 28}
